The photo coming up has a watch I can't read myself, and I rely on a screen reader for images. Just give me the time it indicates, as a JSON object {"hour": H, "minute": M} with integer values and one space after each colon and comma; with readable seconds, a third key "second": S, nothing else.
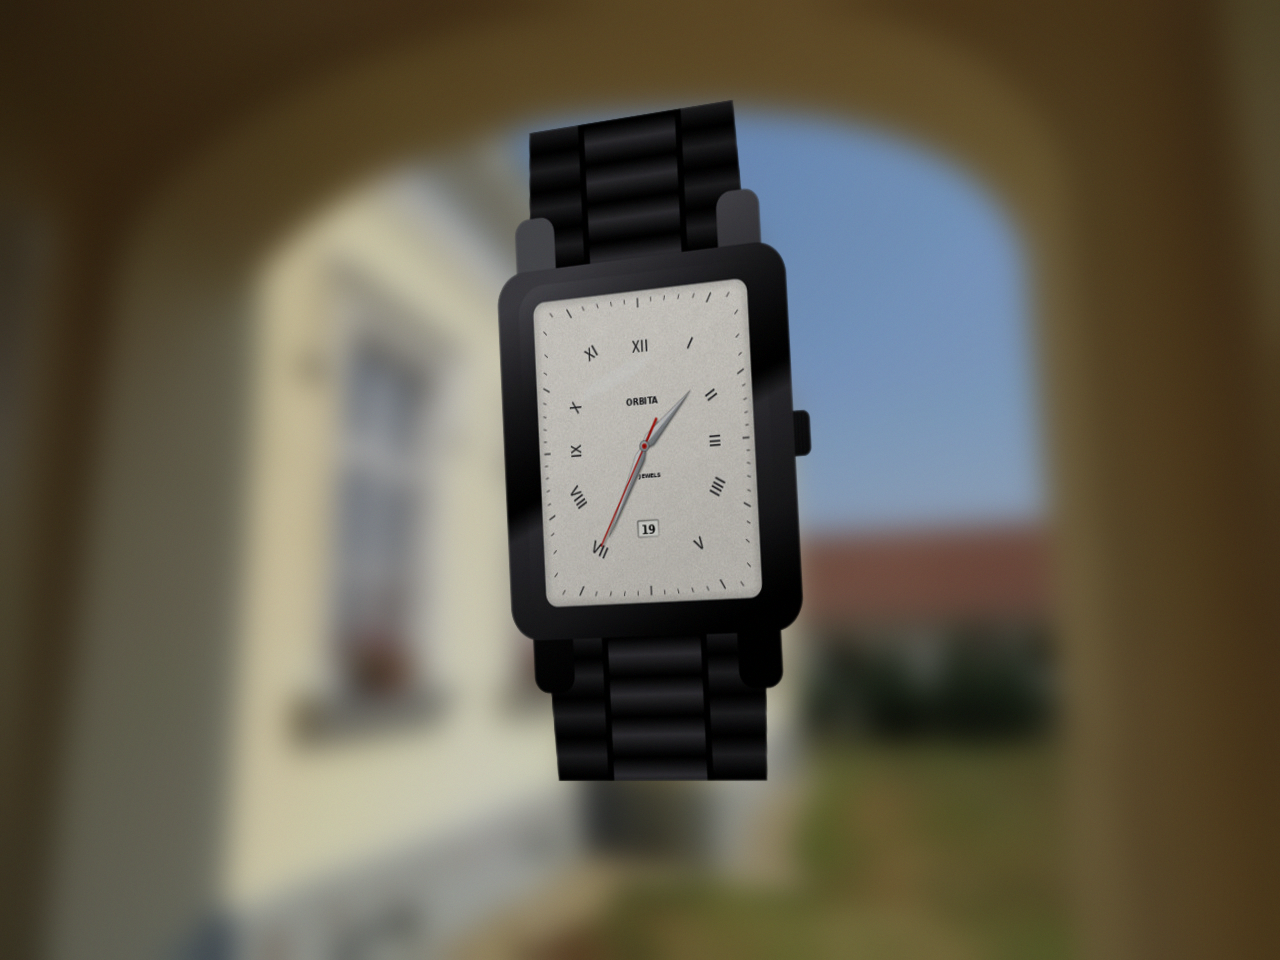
{"hour": 1, "minute": 34, "second": 35}
